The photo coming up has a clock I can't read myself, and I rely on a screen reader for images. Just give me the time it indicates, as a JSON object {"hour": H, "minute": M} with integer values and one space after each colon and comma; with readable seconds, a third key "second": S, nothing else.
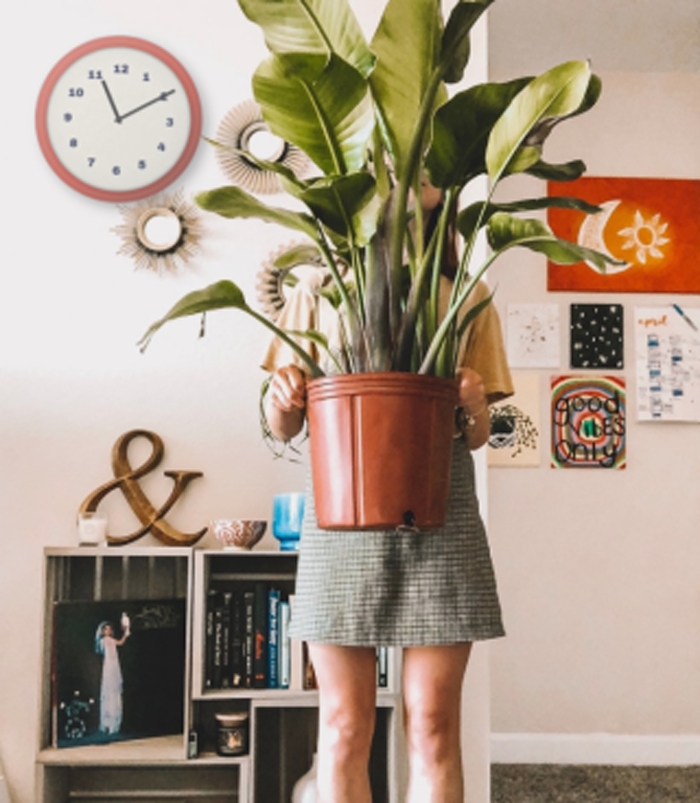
{"hour": 11, "minute": 10}
